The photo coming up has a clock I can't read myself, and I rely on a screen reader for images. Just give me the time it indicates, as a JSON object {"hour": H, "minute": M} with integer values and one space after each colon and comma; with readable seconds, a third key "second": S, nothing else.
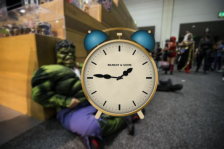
{"hour": 1, "minute": 46}
